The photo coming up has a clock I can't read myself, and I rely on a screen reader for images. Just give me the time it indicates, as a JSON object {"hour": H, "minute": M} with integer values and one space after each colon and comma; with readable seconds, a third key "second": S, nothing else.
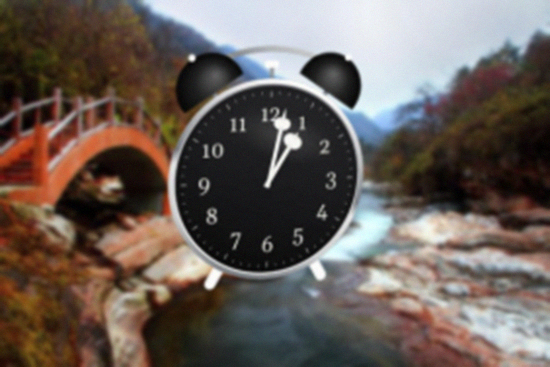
{"hour": 1, "minute": 2}
